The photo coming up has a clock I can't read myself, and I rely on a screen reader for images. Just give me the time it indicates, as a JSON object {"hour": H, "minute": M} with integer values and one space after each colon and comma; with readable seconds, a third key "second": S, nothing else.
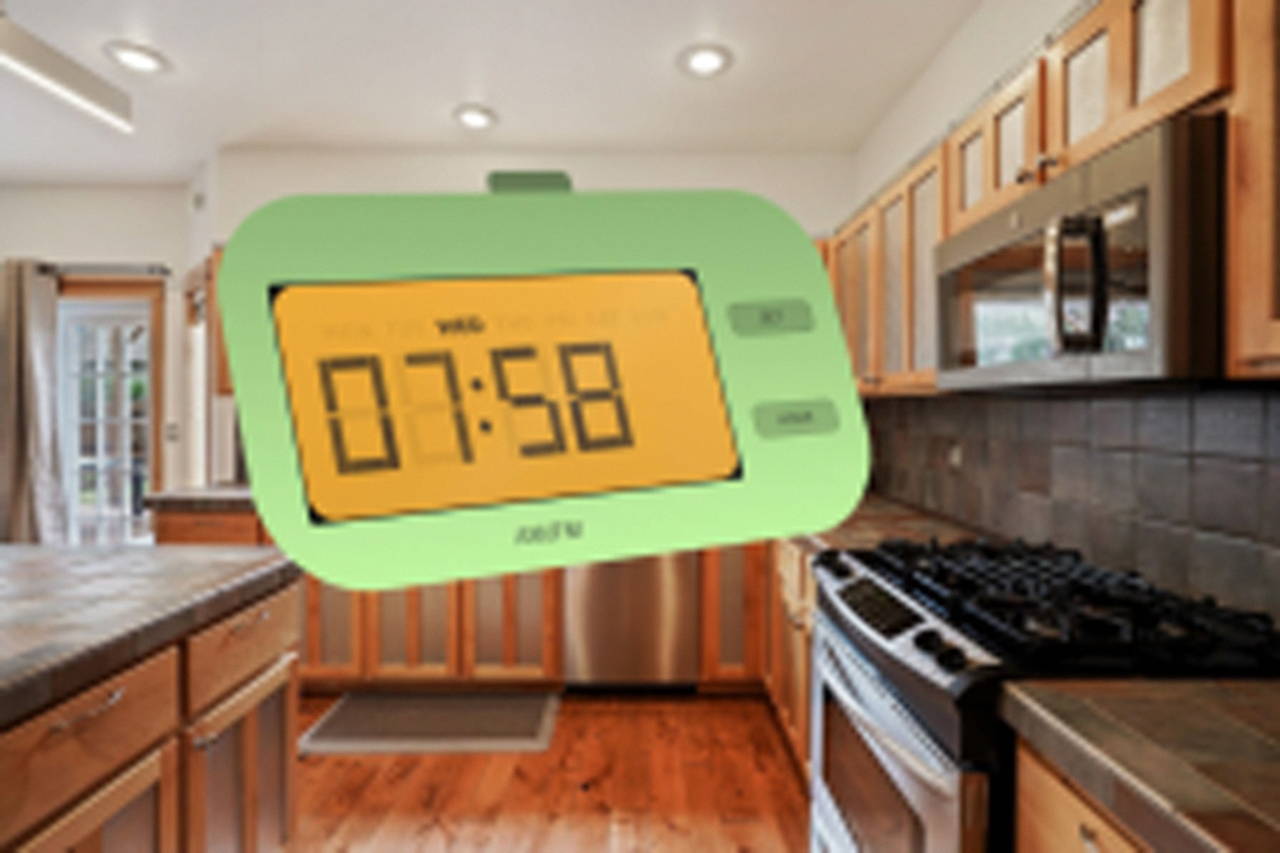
{"hour": 7, "minute": 58}
